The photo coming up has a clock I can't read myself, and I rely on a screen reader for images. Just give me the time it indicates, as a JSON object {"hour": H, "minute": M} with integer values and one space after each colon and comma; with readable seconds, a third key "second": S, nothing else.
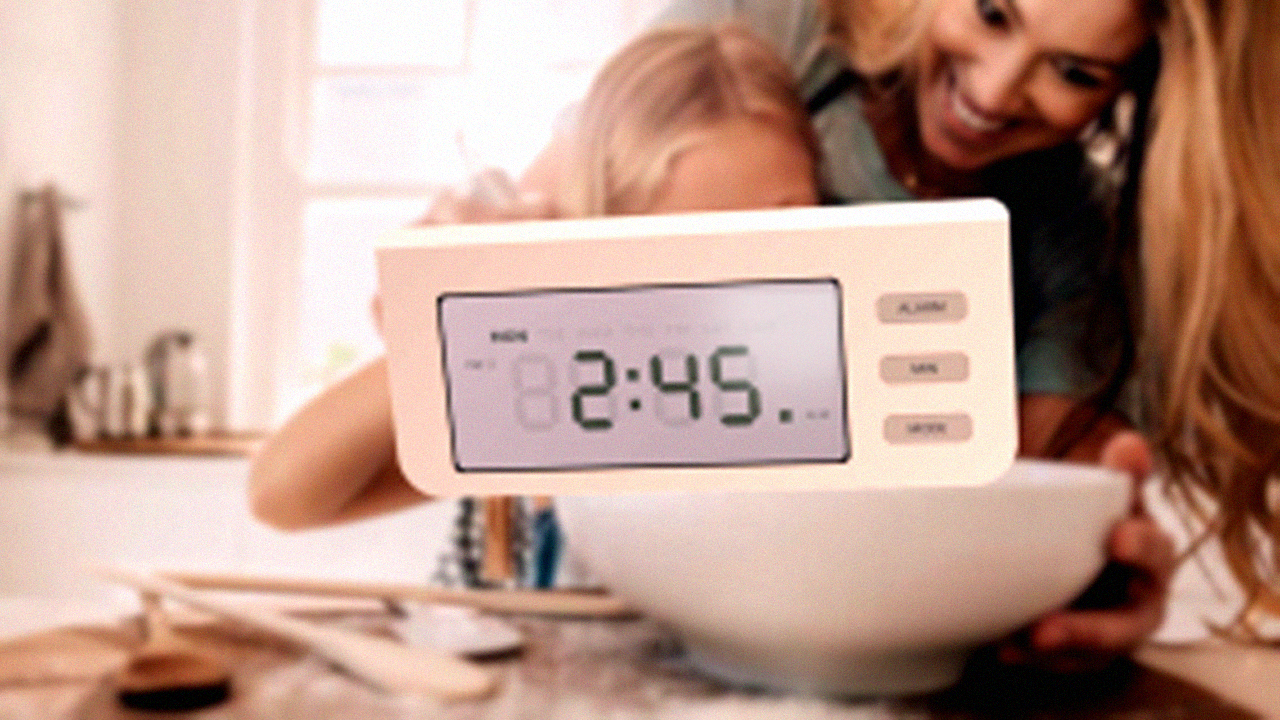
{"hour": 2, "minute": 45}
